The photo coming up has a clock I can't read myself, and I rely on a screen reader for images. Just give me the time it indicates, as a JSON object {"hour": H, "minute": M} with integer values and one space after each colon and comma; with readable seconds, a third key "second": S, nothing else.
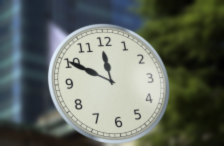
{"hour": 11, "minute": 50}
